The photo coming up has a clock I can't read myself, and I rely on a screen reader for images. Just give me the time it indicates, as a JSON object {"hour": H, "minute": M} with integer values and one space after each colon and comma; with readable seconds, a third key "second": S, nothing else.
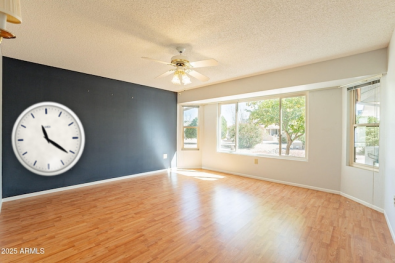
{"hour": 11, "minute": 21}
